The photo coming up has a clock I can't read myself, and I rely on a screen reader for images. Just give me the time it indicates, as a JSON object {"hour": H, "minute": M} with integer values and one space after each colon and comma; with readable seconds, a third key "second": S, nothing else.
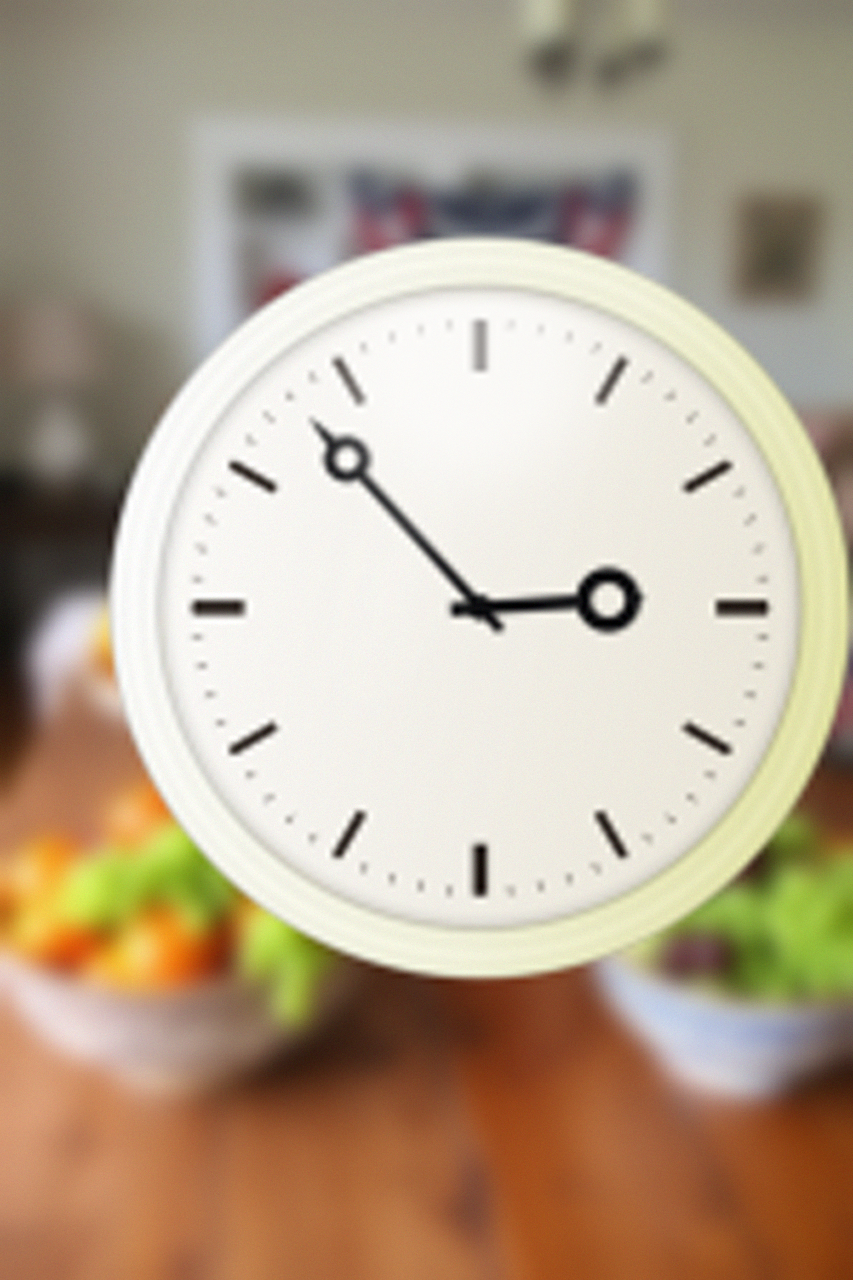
{"hour": 2, "minute": 53}
